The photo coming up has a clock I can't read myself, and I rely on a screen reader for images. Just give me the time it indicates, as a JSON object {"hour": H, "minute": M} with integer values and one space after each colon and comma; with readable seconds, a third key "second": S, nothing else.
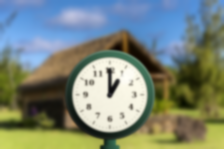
{"hour": 1, "minute": 0}
